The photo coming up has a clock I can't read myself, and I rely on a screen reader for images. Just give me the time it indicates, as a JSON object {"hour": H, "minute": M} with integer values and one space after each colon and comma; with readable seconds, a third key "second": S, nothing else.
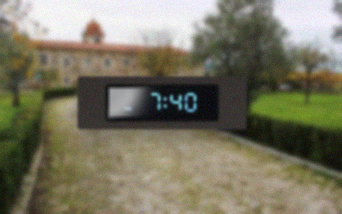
{"hour": 7, "minute": 40}
